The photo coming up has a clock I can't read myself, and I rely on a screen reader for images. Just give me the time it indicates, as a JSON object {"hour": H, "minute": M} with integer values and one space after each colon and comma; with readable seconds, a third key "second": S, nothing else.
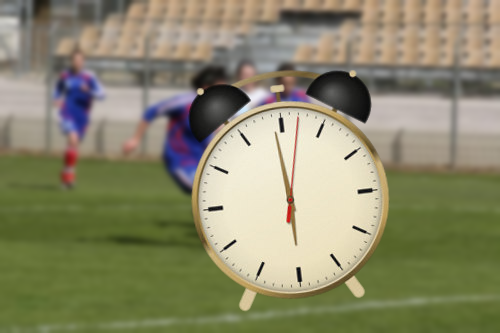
{"hour": 5, "minute": 59, "second": 2}
